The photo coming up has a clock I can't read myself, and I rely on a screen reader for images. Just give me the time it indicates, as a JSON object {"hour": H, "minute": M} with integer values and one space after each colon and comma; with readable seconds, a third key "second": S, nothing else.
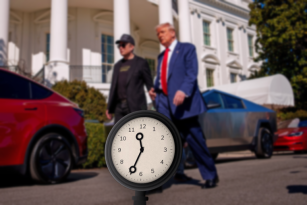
{"hour": 11, "minute": 34}
